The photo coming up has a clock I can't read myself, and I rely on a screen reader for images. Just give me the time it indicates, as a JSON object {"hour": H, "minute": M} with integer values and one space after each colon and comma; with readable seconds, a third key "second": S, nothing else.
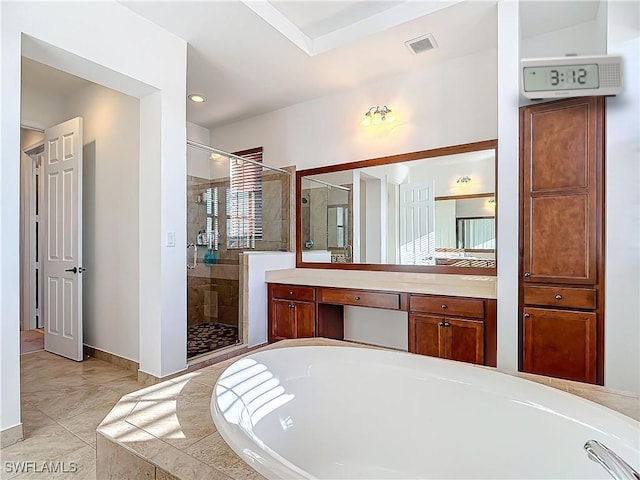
{"hour": 3, "minute": 12}
